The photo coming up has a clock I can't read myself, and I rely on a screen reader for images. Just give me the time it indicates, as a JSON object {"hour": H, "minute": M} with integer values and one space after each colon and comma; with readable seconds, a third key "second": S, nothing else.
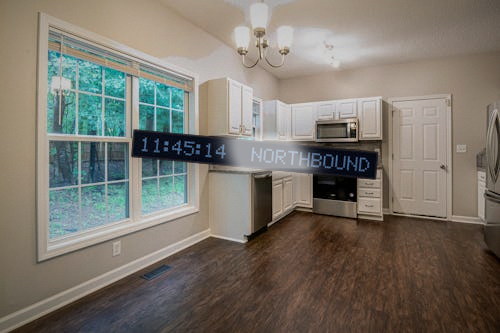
{"hour": 11, "minute": 45, "second": 14}
